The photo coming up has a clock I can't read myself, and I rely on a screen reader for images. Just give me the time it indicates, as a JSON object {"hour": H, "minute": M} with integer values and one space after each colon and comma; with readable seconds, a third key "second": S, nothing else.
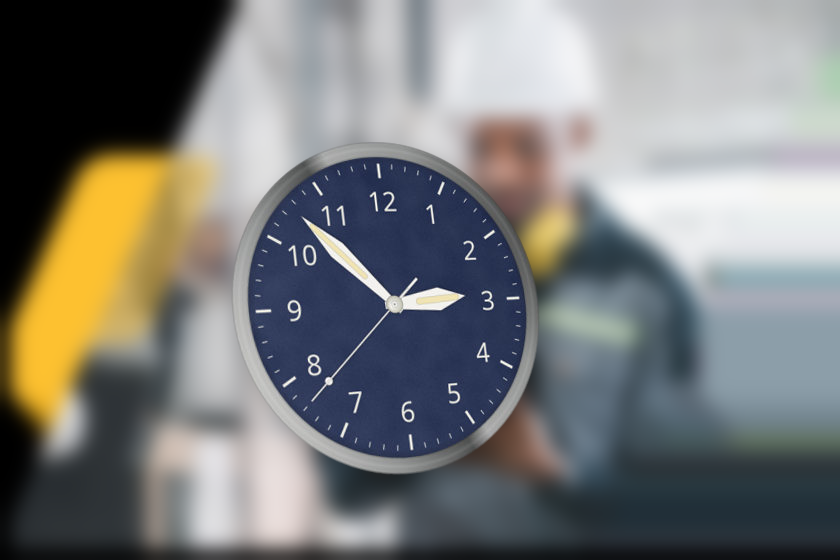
{"hour": 2, "minute": 52, "second": 38}
